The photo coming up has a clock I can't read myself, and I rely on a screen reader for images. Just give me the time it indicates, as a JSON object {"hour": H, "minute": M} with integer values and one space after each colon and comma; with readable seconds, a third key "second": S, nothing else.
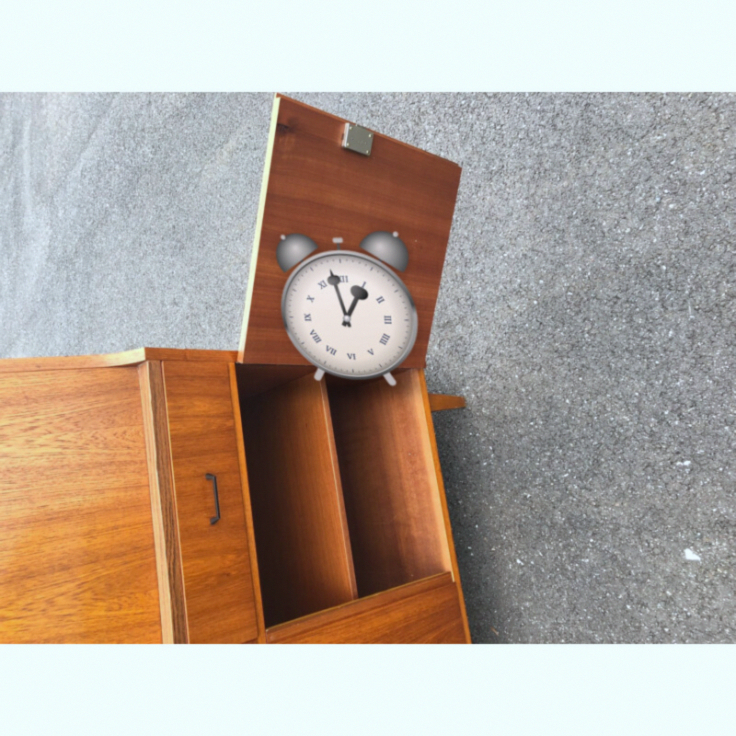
{"hour": 12, "minute": 58}
